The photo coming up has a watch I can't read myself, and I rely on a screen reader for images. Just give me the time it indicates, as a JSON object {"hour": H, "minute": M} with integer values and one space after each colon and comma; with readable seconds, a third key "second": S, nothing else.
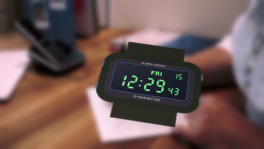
{"hour": 12, "minute": 29, "second": 43}
